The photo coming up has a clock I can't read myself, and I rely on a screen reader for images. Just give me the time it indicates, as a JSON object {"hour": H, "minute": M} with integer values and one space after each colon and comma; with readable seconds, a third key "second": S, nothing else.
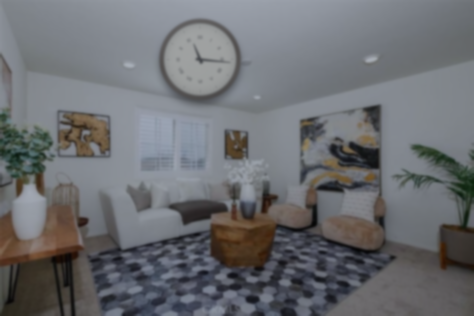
{"hour": 11, "minute": 16}
